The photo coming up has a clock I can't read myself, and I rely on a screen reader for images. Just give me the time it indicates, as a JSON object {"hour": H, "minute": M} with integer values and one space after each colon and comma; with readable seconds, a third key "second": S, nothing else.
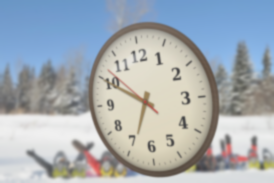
{"hour": 6, "minute": 49, "second": 52}
